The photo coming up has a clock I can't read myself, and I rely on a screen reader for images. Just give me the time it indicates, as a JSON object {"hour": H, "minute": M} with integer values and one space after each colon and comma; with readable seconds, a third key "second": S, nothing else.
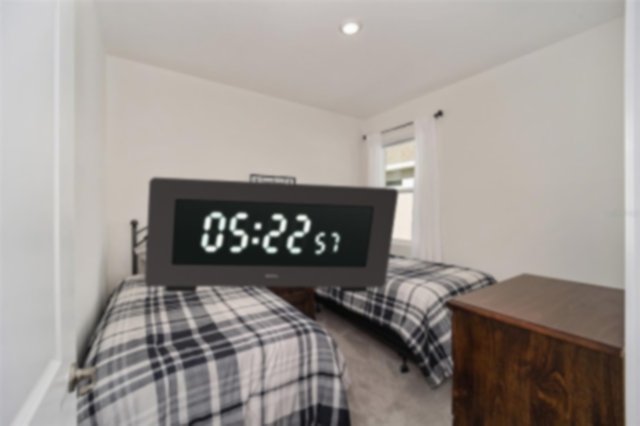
{"hour": 5, "minute": 22, "second": 57}
